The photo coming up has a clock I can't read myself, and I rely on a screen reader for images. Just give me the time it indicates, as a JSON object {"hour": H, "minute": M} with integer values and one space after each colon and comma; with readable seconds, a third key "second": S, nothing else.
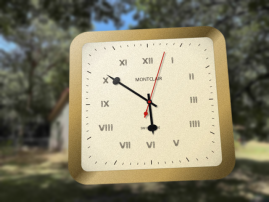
{"hour": 5, "minute": 51, "second": 3}
